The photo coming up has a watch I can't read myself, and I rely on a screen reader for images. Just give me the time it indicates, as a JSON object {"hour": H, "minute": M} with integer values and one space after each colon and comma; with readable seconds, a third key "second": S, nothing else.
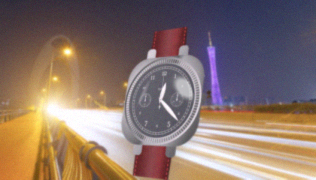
{"hour": 12, "minute": 22}
